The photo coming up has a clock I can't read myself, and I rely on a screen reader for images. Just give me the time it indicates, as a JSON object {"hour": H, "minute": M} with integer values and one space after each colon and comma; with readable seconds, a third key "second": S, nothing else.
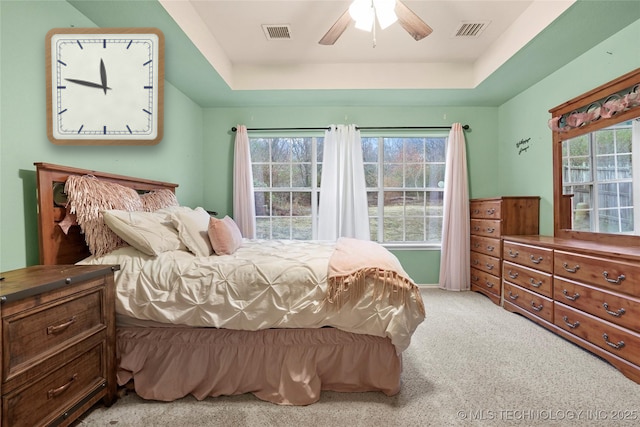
{"hour": 11, "minute": 47}
